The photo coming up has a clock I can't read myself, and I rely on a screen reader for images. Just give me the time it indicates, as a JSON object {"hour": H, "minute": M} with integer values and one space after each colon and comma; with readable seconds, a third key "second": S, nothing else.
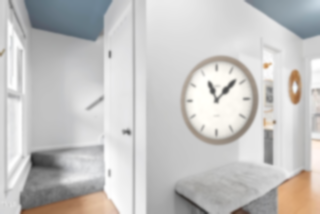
{"hour": 11, "minute": 8}
